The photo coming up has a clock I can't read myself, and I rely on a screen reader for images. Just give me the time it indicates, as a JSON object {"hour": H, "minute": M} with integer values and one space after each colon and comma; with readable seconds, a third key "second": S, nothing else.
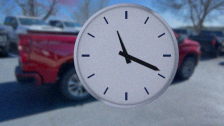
{"hour": 11, "minute": 19}
